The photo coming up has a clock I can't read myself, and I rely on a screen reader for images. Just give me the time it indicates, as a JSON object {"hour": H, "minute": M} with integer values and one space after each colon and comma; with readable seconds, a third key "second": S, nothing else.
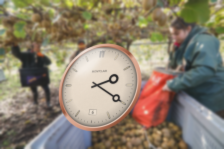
{"hour": 2, "minute": 20}
